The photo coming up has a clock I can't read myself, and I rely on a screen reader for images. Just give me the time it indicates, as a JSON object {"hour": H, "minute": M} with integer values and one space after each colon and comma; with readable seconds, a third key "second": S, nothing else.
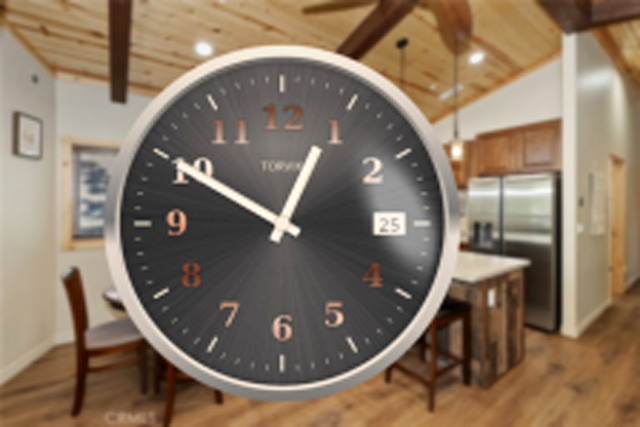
{"hour": 12, "minute": 50}
